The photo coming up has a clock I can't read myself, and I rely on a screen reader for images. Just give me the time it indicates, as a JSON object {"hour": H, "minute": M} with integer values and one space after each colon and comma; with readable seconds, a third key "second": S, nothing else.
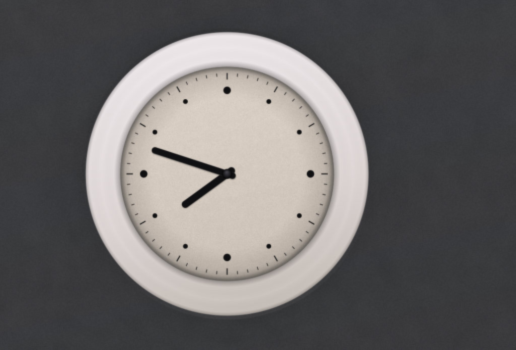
{"hour": 7, "minute": 48}
